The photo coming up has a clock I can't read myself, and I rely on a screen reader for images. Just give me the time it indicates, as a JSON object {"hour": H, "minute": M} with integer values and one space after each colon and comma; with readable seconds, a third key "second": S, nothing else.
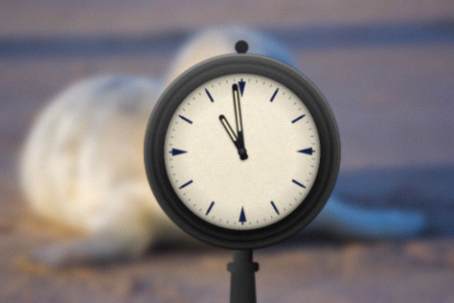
{"hour": 10, "minute": 59}
